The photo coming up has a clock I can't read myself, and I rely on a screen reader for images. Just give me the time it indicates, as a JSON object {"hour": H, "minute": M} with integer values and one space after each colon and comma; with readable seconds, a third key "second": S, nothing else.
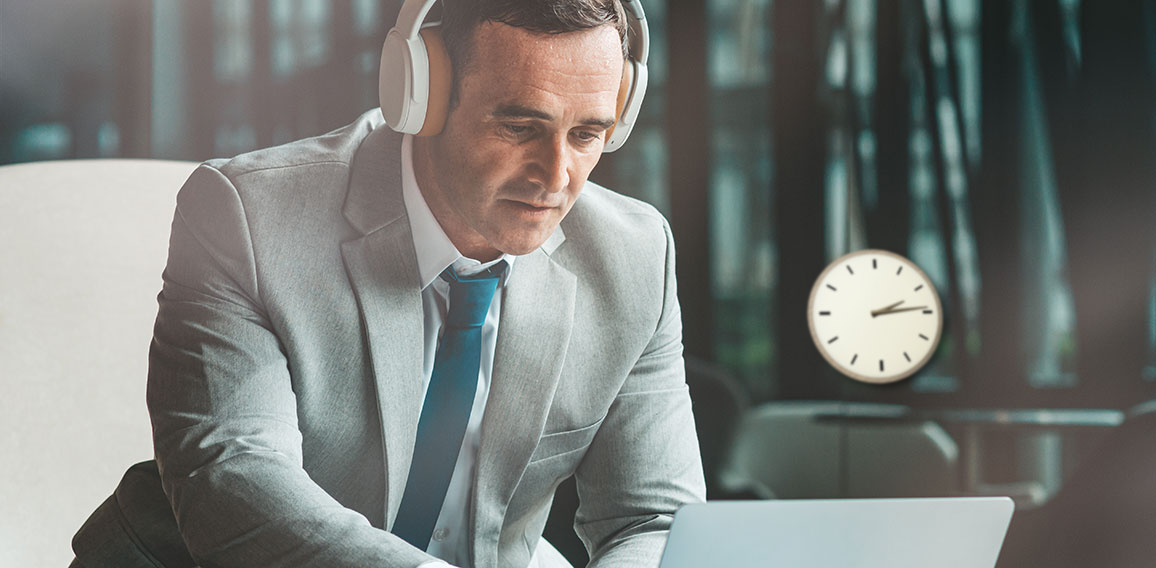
{"hour": 2, "minute": 14}
